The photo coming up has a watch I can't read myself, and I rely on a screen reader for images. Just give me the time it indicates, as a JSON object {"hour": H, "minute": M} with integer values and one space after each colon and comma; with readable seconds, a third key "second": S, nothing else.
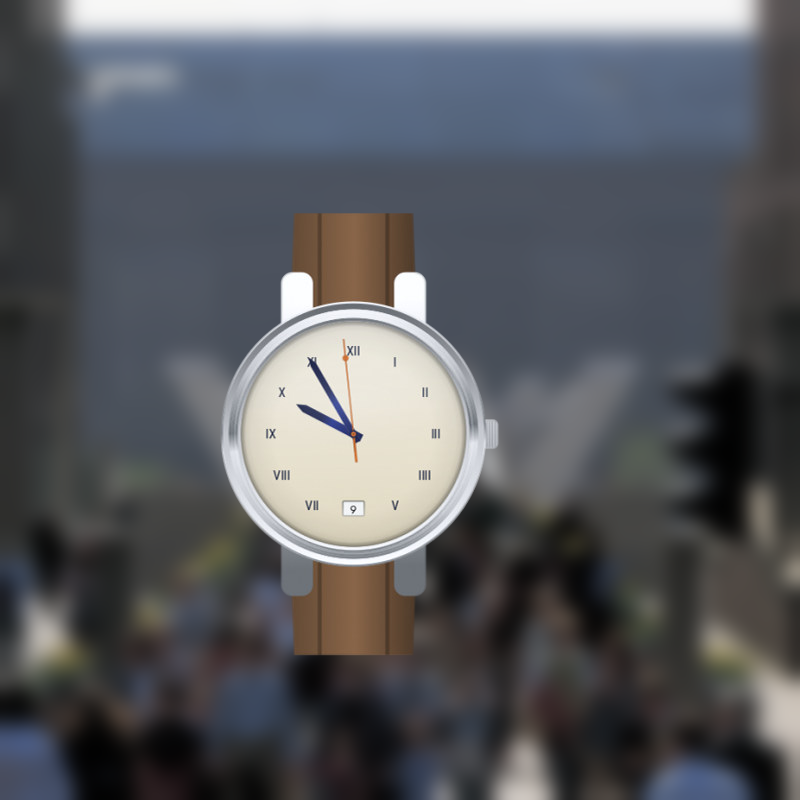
{"hour": 9, "minute": 54, "second": 59}
